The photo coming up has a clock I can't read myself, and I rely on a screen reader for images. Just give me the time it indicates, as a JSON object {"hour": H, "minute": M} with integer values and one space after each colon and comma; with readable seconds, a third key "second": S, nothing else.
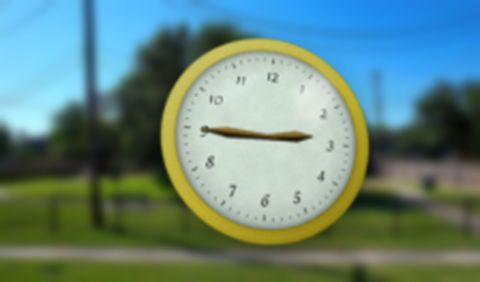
{"hour": 2, "minute": 45}
